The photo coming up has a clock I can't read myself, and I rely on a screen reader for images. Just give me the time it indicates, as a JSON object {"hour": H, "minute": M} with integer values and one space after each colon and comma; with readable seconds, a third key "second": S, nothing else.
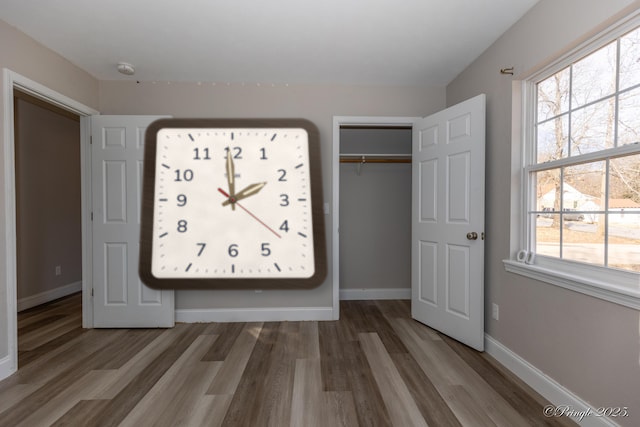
{"hour": 1, "minute": 59, "second": 22}
